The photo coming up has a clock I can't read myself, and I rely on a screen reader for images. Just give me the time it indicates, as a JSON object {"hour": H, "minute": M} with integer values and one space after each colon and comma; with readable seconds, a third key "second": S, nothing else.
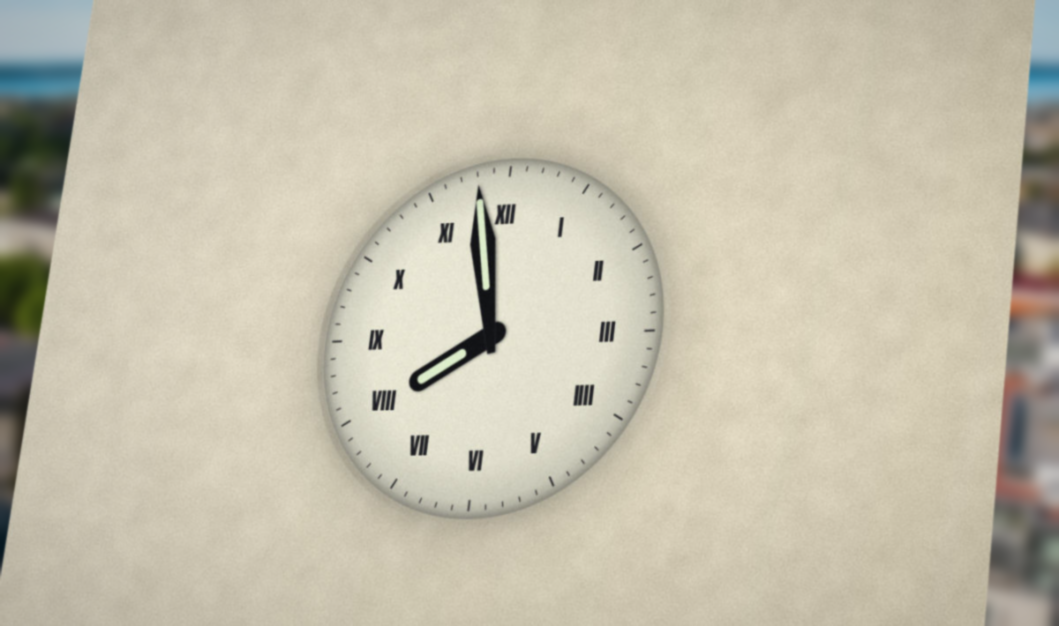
{"hour": 7, "minute": 58}
